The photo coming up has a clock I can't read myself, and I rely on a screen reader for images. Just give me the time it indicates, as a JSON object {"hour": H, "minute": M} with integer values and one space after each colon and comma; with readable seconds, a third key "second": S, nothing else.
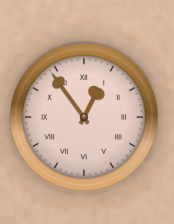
{"hour": 12, "minute": 54}
